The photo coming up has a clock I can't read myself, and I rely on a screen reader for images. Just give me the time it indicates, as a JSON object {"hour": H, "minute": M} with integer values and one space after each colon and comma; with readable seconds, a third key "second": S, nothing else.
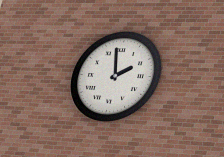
{"hour": 1, "minute": 58}
